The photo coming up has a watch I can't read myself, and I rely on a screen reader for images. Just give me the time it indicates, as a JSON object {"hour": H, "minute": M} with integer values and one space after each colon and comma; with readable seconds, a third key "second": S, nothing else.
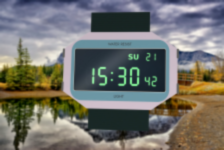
{"hour": 15, "minute": 30, "second": 42}
